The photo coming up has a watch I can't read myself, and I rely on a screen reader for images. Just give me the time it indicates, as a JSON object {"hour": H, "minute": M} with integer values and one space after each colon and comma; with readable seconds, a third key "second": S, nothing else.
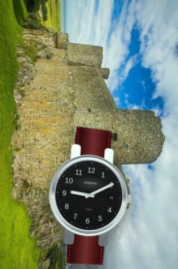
{"hour": 9, "minute": 10}
